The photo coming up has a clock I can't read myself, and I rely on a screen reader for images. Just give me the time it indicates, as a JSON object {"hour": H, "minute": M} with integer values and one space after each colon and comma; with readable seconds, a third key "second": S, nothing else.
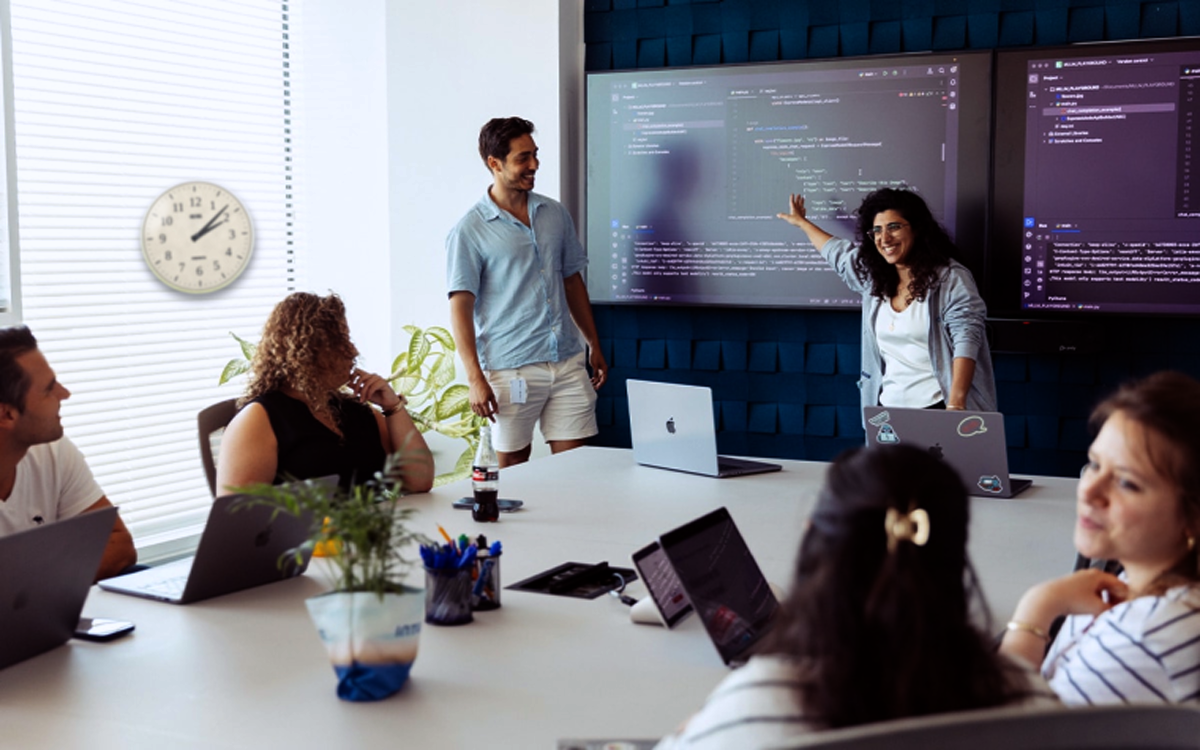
{"hour": 2, "minute": 8}
